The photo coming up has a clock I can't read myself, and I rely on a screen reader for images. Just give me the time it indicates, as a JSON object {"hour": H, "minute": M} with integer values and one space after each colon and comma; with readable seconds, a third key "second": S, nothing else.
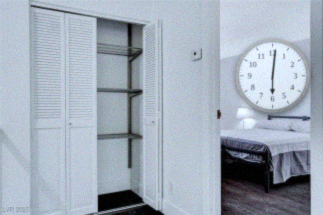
{"hour": 6, "minute": 1}
